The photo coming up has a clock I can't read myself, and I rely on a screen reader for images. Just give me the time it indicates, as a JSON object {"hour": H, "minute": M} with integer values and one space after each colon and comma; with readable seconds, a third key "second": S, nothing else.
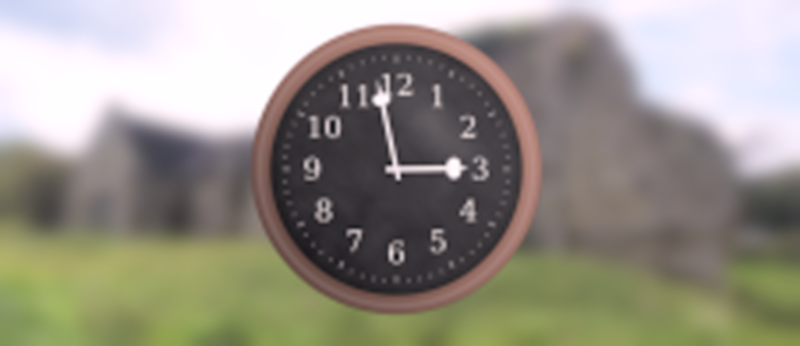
{"hour": 2, "minute": 58}
